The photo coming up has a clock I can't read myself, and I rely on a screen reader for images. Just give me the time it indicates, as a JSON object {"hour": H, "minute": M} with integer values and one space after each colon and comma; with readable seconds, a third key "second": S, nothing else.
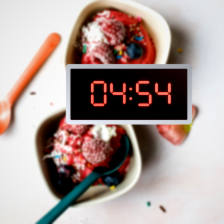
{"hour": 4, "minute": 54}
